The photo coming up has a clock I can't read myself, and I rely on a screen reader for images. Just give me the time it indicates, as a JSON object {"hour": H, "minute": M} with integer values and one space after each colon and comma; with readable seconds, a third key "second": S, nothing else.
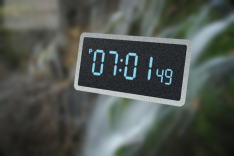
{"hour": 7, "minute": 1, "second": 49}
